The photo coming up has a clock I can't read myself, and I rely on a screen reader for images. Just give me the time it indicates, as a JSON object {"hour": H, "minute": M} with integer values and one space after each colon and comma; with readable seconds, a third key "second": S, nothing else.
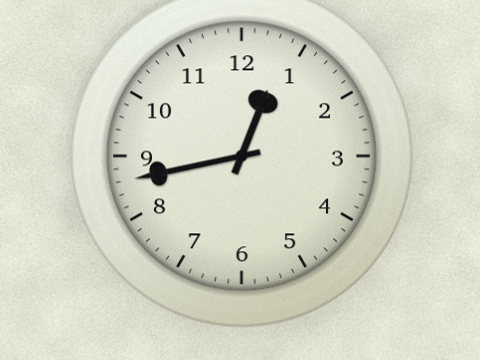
{"hour": 12, "minute": 43}
